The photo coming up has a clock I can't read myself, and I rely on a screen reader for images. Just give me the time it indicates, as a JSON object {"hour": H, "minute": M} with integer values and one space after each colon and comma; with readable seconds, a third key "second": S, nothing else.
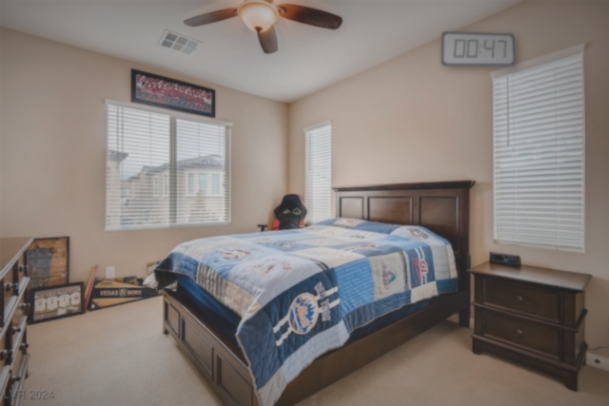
{"hour": 0, "minute": 47}
